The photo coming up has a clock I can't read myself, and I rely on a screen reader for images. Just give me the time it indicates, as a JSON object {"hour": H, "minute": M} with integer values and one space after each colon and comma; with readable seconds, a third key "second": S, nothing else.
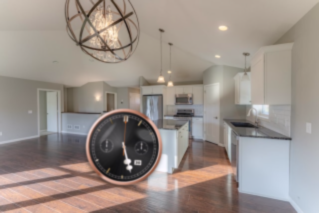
{"hour": 5, "minute": 27}
